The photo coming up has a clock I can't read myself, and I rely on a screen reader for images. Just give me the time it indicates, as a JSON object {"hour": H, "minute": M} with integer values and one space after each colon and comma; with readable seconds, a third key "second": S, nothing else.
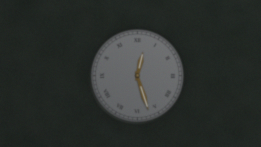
{"hour": 12, "minute": 27}
